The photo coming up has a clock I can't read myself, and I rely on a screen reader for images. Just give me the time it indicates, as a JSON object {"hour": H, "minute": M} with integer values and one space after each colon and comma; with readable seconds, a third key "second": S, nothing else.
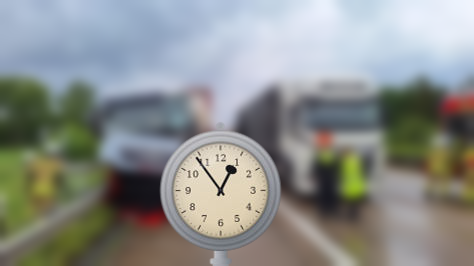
{"hour": 12, "minute": 54}
